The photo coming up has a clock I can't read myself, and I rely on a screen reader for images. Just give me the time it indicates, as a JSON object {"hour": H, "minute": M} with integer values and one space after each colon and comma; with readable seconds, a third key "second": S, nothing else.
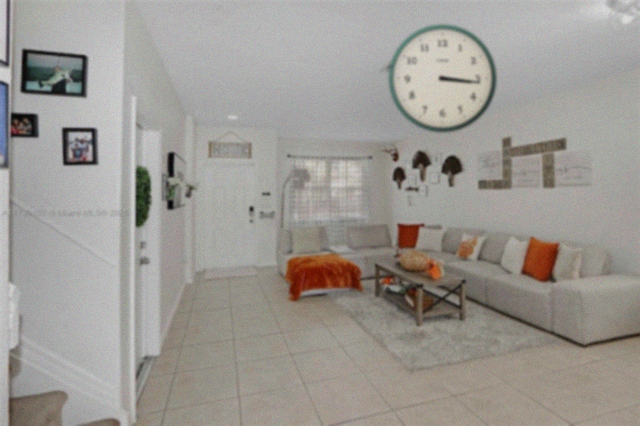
{"hour": 3, "minute": 16}
